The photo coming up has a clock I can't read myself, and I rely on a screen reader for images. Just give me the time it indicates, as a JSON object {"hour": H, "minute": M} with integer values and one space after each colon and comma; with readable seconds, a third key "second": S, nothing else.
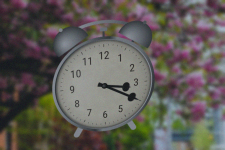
{"hour": 3, "minute": 20}
